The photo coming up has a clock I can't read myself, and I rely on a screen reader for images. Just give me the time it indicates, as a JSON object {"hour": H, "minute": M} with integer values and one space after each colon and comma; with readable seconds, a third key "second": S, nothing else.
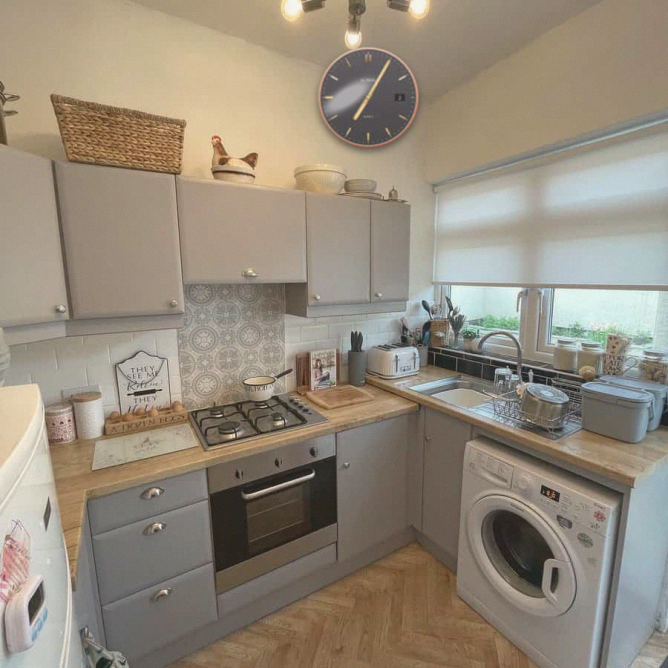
{"hour": 7, "minute": 5}
